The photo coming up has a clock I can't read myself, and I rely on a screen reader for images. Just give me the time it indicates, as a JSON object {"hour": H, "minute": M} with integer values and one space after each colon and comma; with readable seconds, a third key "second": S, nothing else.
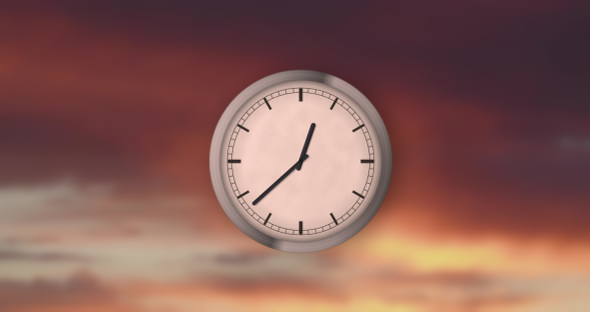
{"hour": 12, "minute": 38}
